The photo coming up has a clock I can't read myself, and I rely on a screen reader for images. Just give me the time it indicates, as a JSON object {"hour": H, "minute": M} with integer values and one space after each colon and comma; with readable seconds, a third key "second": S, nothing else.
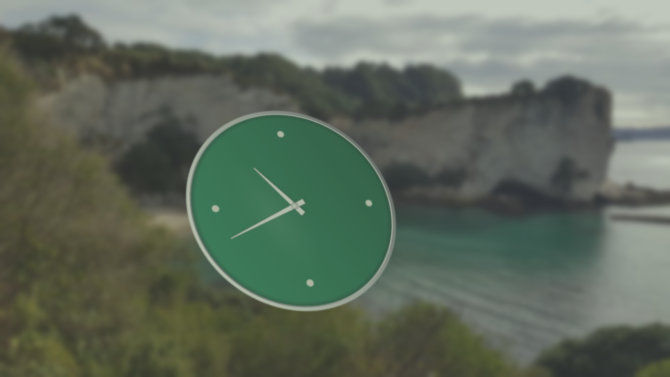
{"hour": 10, "minute": 41}
